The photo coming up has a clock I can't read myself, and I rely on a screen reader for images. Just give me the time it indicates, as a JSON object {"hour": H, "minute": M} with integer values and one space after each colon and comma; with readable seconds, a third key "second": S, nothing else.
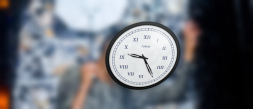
{"hour": 9, "minute": 25}
